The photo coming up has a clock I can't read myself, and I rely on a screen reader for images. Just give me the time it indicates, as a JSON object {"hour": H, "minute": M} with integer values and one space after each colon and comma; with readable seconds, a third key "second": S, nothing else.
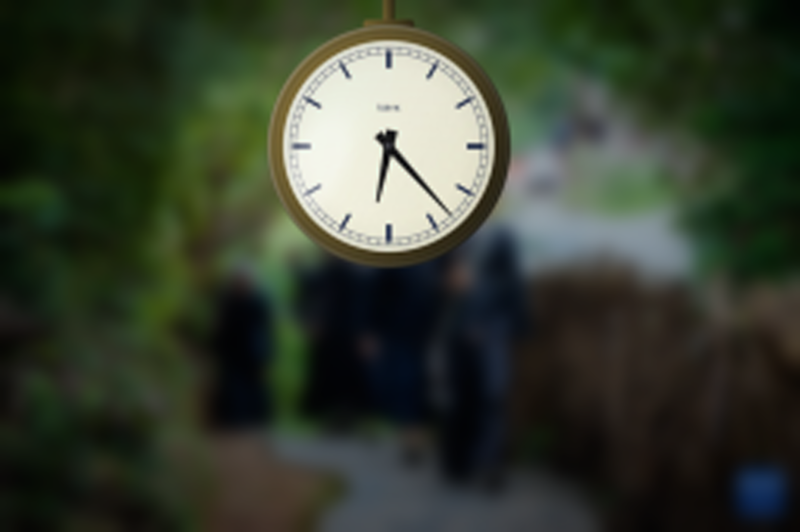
{"hour": 6, "minute": 23}
